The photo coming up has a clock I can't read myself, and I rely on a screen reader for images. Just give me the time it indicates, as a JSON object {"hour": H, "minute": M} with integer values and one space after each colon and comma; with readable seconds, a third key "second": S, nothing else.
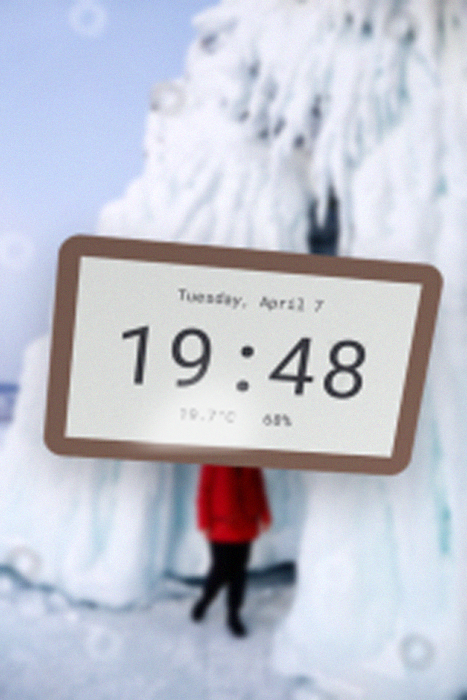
{"hour": 19, "minute": 48}
